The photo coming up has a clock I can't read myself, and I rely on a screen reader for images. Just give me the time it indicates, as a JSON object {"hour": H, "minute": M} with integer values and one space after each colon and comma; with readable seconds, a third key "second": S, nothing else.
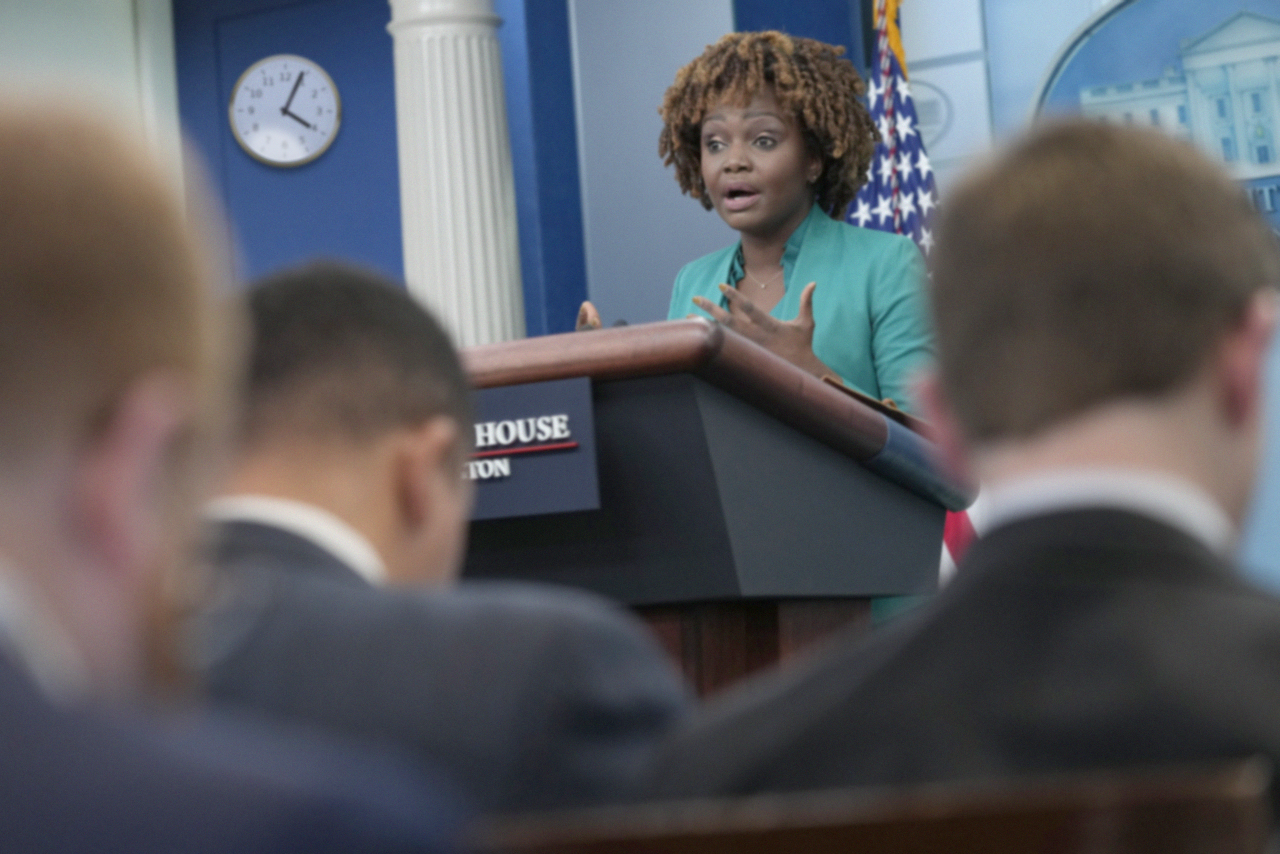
{"hour": 4, "minute": 4}
